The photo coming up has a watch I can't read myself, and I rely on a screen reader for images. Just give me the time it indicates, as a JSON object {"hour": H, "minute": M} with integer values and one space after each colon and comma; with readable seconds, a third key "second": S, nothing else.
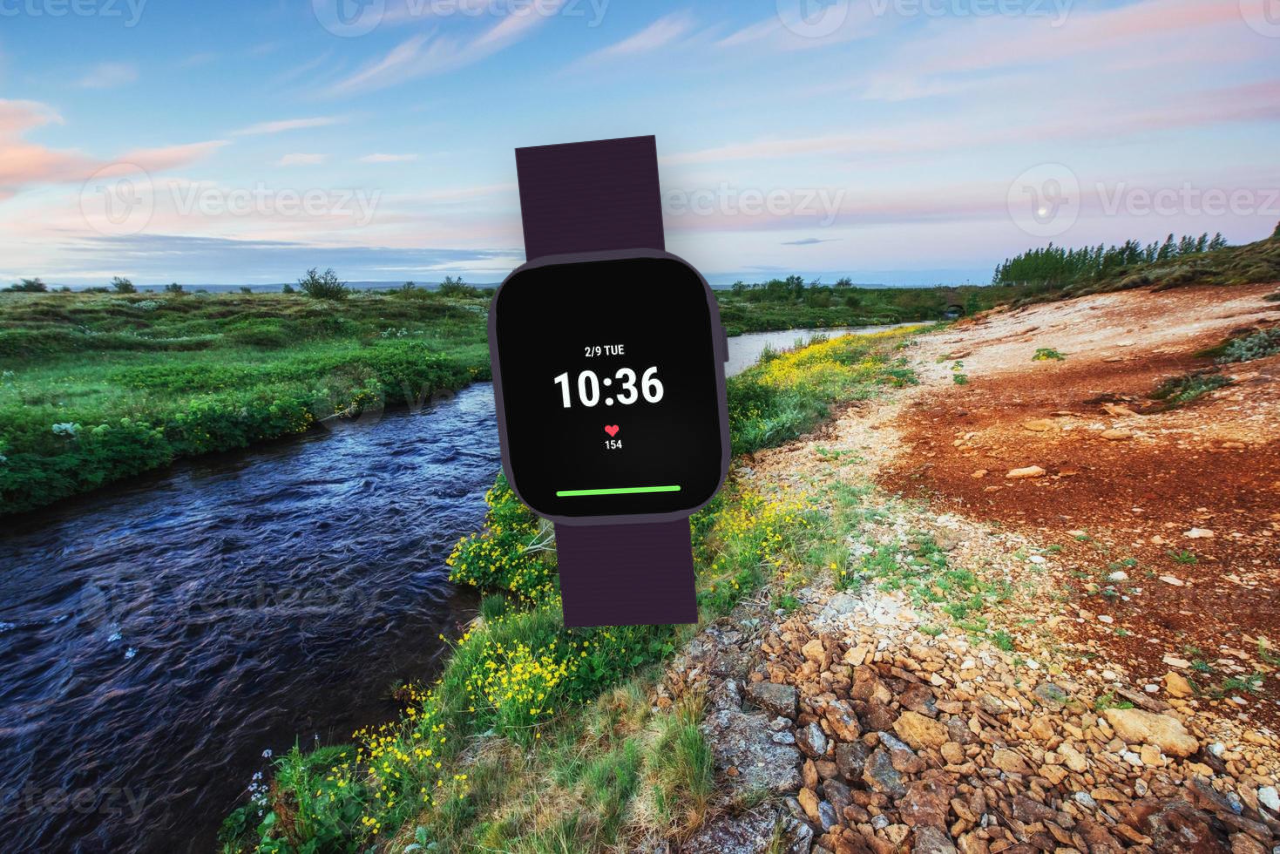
{"hour": 10, "minute": 36}
